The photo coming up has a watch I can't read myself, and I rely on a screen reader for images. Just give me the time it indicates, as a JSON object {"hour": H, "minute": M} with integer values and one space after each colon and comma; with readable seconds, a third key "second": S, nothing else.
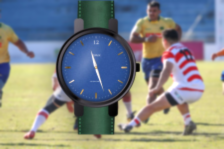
{"hour": 11, "minute": 27}
